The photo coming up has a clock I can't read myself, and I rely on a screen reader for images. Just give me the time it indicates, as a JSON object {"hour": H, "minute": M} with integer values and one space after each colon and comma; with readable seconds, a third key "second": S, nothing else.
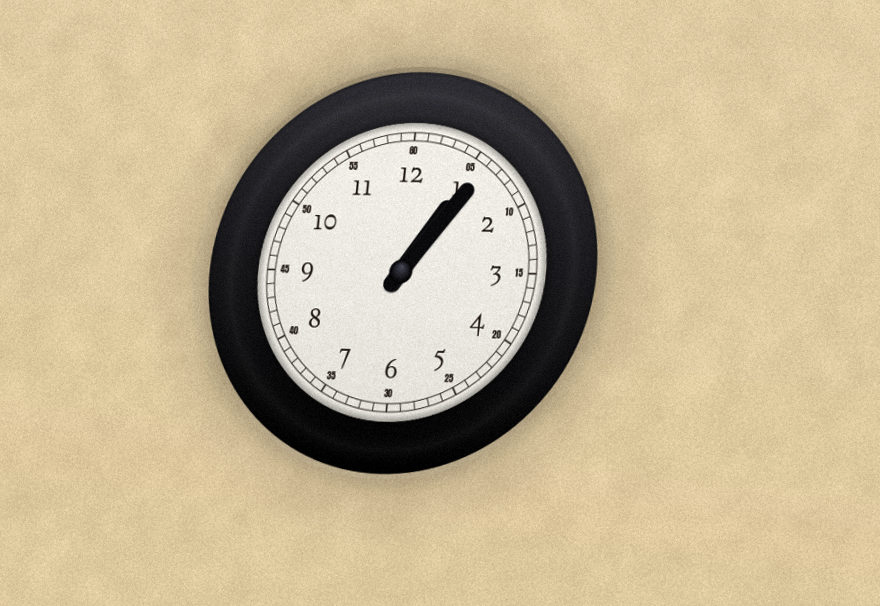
{"hour": 1, "minute": 6}
